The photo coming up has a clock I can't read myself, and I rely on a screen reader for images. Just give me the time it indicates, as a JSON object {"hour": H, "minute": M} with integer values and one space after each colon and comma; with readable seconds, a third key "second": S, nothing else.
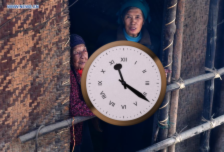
{"hour": 11, "minute": 21}
